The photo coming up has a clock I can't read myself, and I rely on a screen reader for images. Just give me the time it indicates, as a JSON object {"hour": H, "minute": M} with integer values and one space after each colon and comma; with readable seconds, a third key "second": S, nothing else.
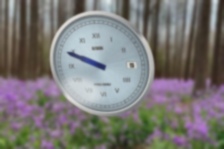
{"hour": 9, "minute": 49}
